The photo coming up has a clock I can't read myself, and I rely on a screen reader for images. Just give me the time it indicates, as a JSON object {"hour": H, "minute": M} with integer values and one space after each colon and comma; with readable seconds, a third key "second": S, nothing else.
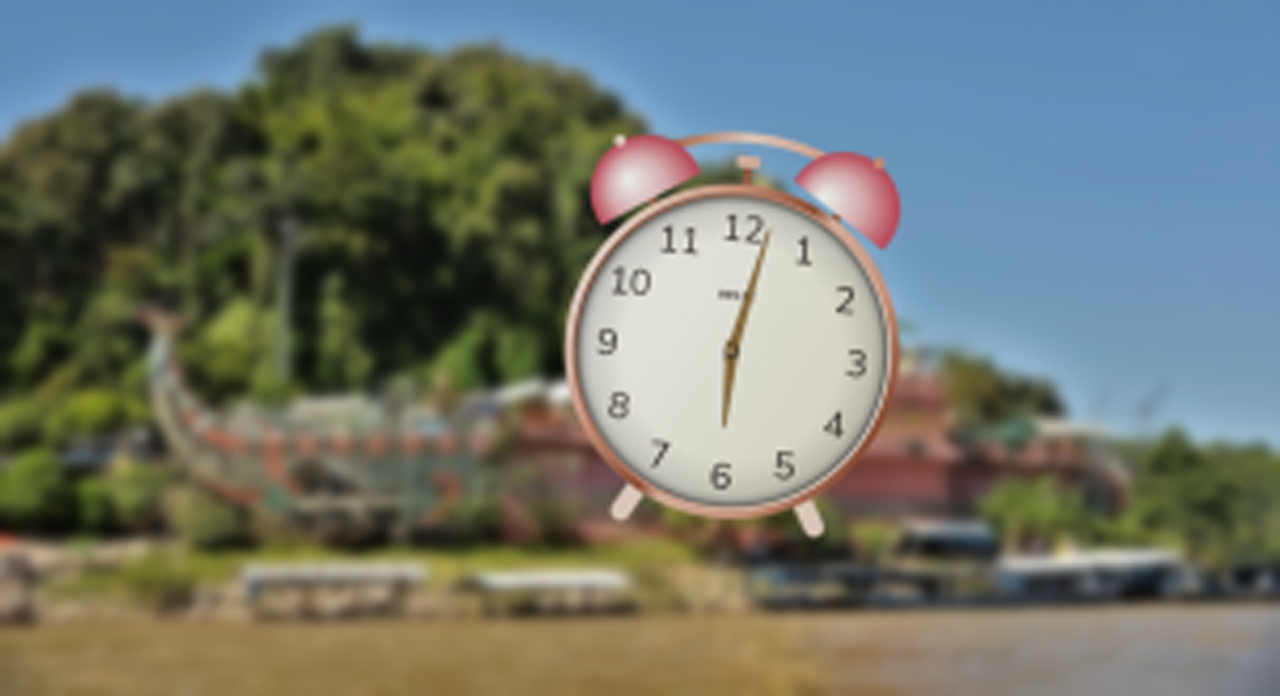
{"hour": 6, "minute": 2}
